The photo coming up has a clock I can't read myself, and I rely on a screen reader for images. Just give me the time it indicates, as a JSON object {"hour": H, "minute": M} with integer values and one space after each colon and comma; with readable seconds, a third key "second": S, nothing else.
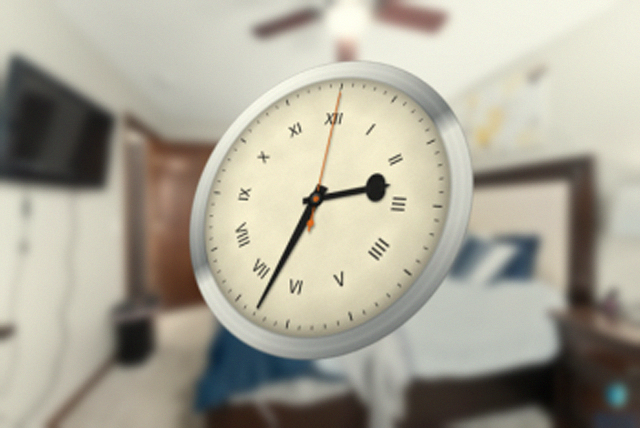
{"hour": 2, "minute": 33, "second": 0}
